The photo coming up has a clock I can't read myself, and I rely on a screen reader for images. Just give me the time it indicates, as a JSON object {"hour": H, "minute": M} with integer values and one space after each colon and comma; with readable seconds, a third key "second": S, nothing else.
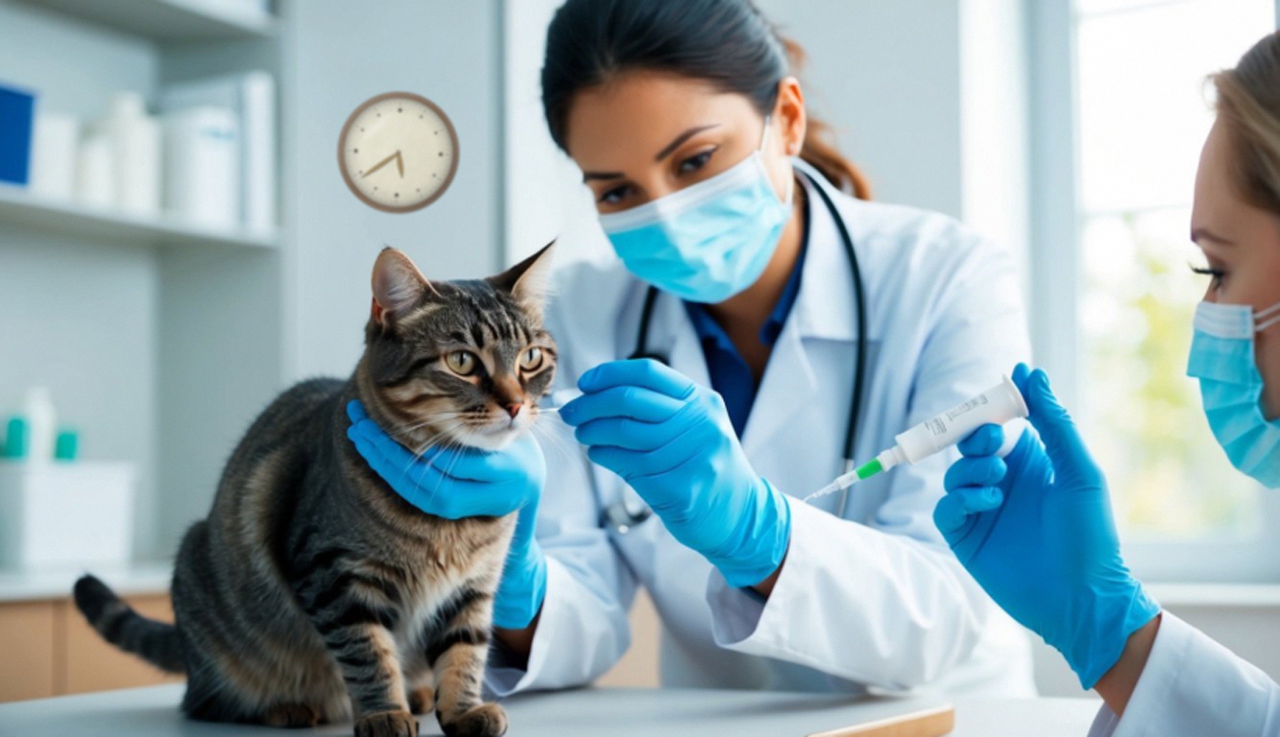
{"hour": 5, "minute": 39}
